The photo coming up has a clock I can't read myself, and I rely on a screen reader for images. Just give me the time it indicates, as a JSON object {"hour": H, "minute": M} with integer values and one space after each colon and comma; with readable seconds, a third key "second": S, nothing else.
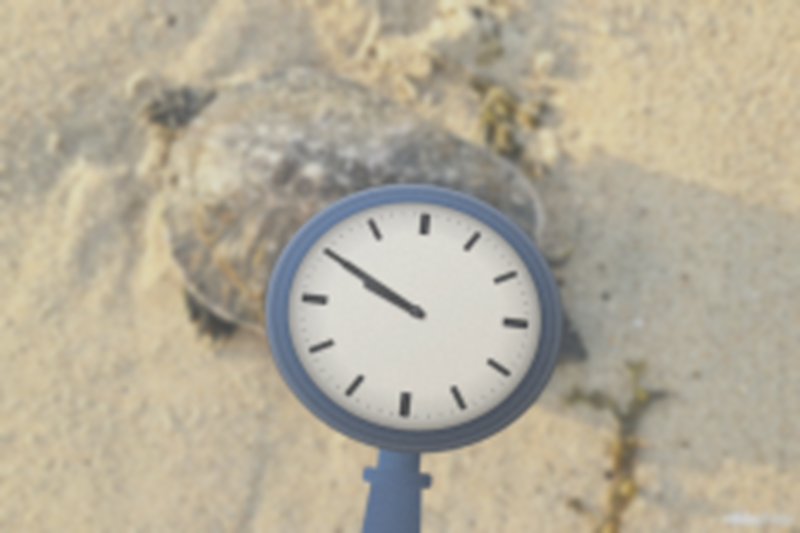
{"hour": 9, "minute": 50}
